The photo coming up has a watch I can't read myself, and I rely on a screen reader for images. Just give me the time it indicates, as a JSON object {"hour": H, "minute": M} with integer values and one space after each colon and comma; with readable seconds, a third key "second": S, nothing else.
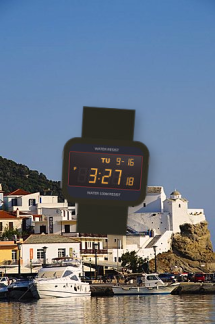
{"hour": 3, "minute": 27, "second": 18}
